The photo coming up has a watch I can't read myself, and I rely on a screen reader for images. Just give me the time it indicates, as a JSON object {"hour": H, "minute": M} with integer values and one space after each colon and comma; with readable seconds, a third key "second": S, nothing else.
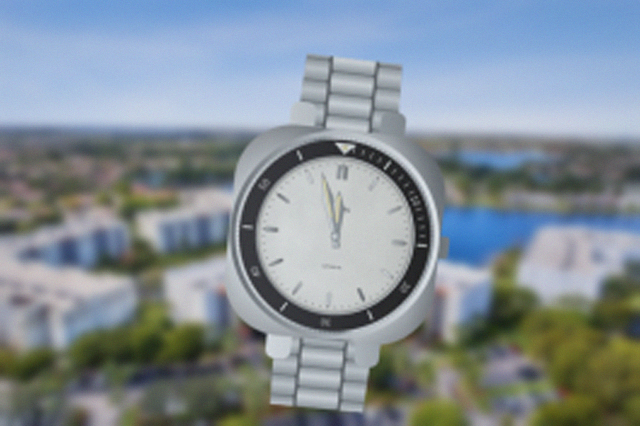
{"hour": 11, "minute": 57}
